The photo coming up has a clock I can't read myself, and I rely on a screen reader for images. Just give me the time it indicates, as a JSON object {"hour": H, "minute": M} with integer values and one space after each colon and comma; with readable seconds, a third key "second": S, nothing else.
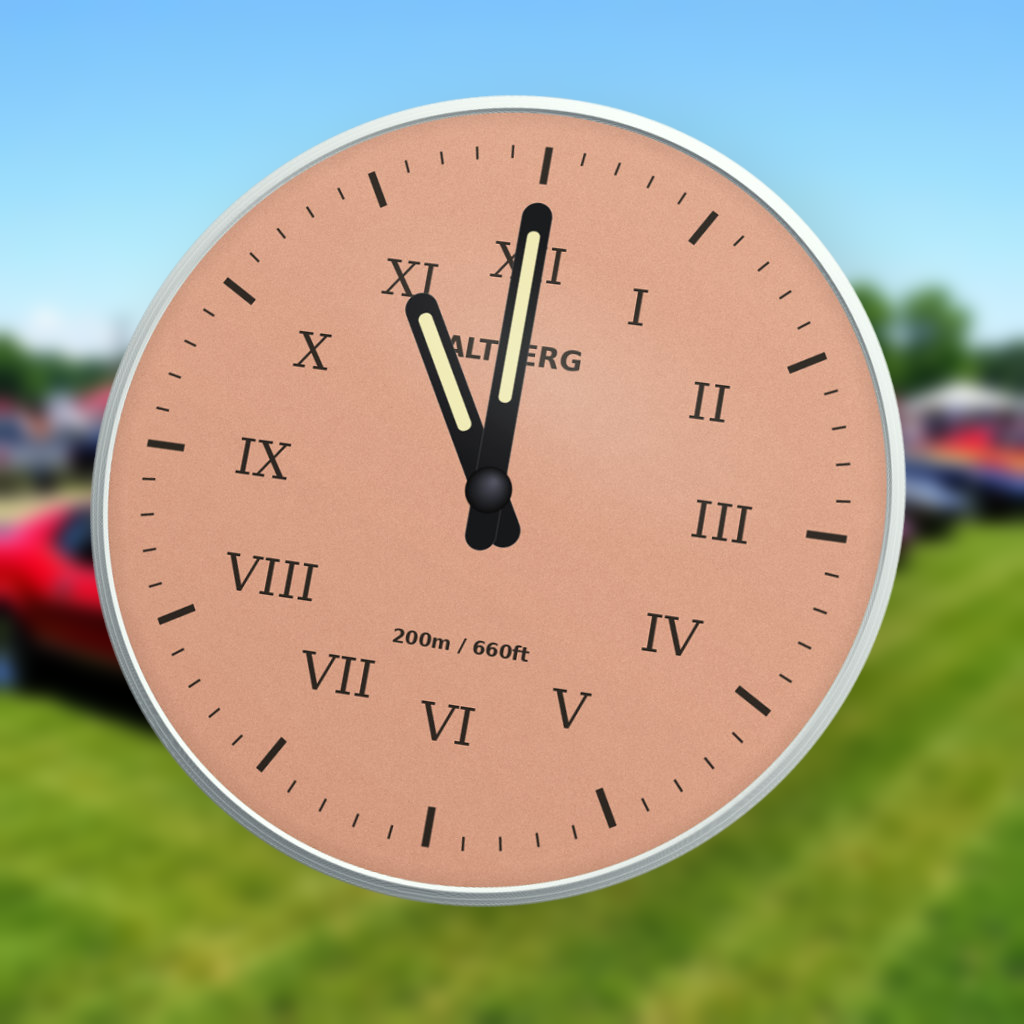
{"hour": 11, "minute": 0}
